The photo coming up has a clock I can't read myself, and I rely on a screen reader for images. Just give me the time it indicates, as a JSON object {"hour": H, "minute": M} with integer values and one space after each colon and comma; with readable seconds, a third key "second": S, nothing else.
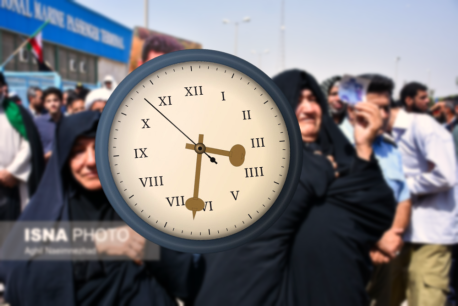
{"hour": 3, "minute": 31, "second": 53}
